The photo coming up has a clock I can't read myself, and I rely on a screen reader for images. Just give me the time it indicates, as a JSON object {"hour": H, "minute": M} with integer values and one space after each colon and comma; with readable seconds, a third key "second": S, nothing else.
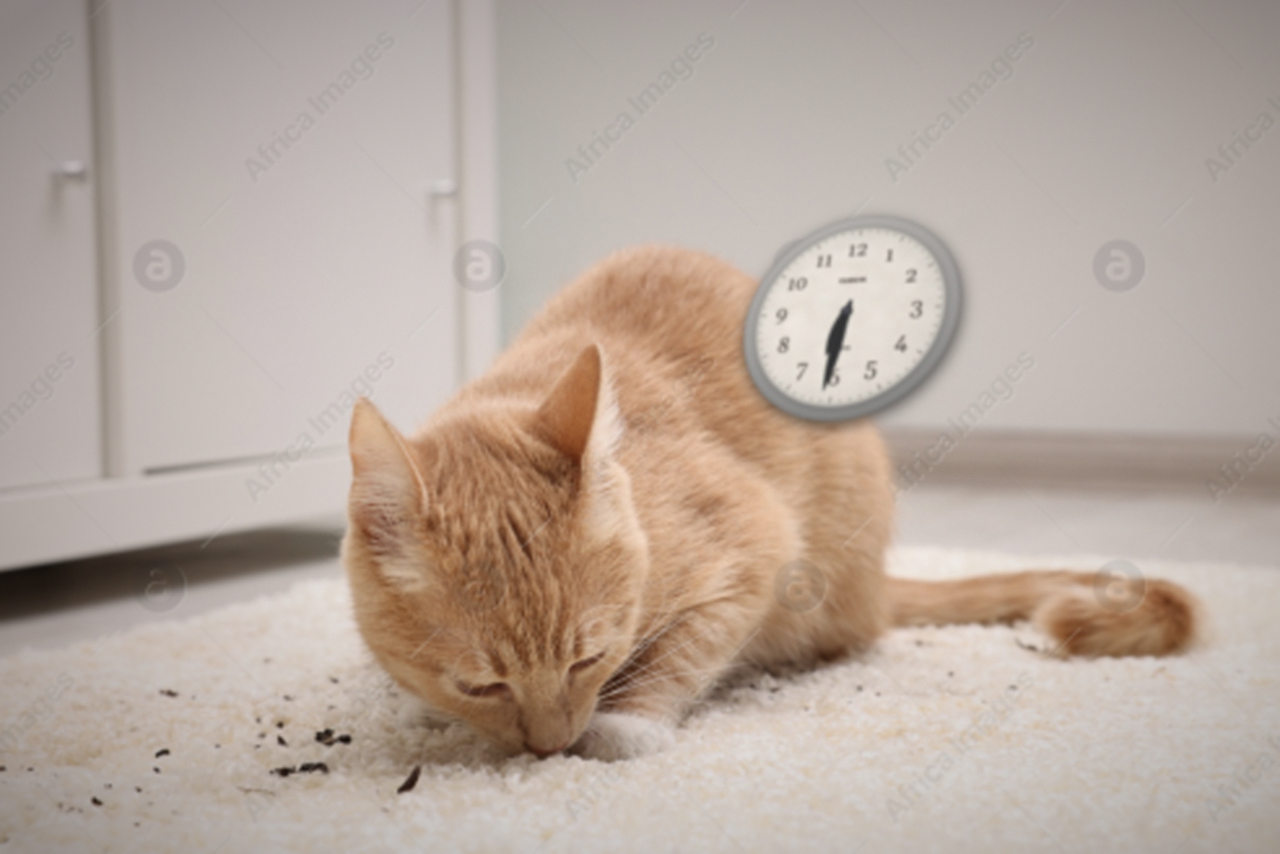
{"hour": 6, "minute": 31}
